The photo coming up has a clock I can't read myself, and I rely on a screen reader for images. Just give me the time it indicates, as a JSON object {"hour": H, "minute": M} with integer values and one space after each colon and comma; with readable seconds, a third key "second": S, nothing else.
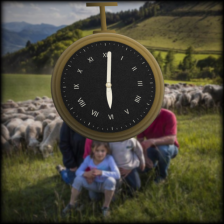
{"hour": 6, "minute": 1}
